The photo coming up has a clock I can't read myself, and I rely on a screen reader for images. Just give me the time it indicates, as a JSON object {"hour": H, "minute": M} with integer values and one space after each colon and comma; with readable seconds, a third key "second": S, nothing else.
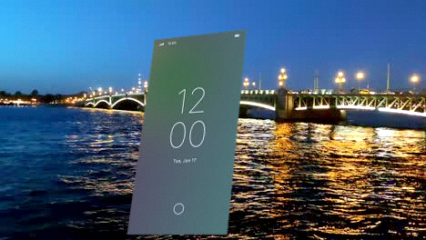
{"hour": 12, "minute": 0}
